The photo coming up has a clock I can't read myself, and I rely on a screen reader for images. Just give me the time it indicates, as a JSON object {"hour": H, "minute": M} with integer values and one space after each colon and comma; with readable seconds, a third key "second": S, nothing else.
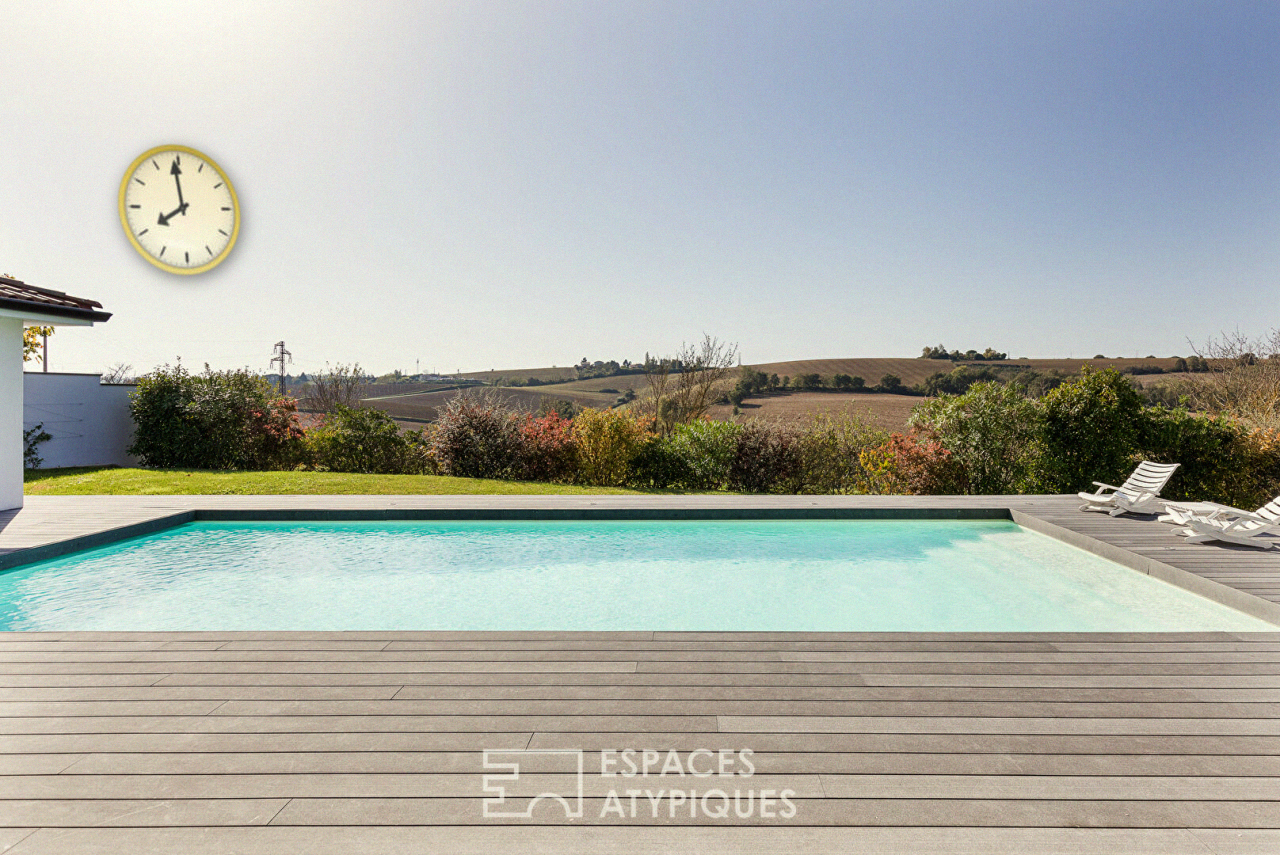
{"hour": 7, "minute": 59}
